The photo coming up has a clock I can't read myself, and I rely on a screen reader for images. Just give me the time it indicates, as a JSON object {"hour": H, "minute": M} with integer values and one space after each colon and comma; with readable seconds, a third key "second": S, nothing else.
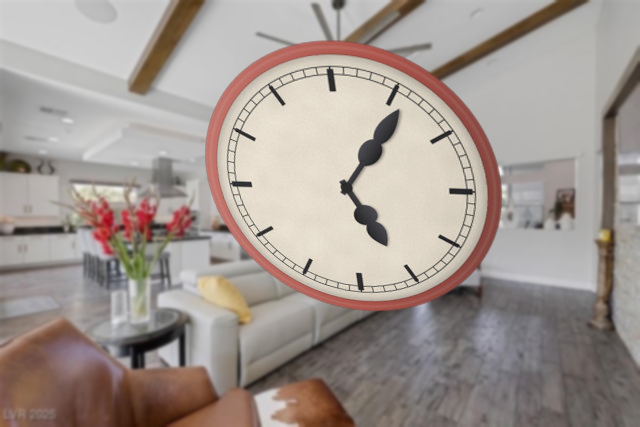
{"hour": 5, "minute": 6}
